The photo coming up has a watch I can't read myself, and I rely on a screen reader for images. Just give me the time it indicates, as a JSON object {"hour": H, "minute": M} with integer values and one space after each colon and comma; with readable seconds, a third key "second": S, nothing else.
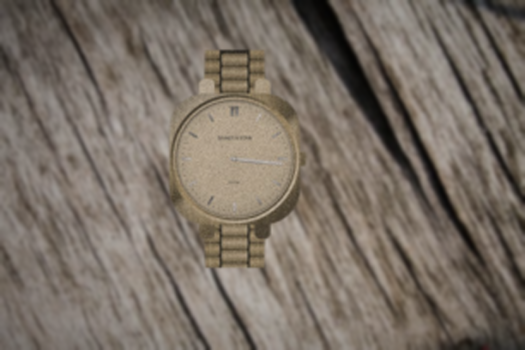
{"hour": 3, "minute": 16}
